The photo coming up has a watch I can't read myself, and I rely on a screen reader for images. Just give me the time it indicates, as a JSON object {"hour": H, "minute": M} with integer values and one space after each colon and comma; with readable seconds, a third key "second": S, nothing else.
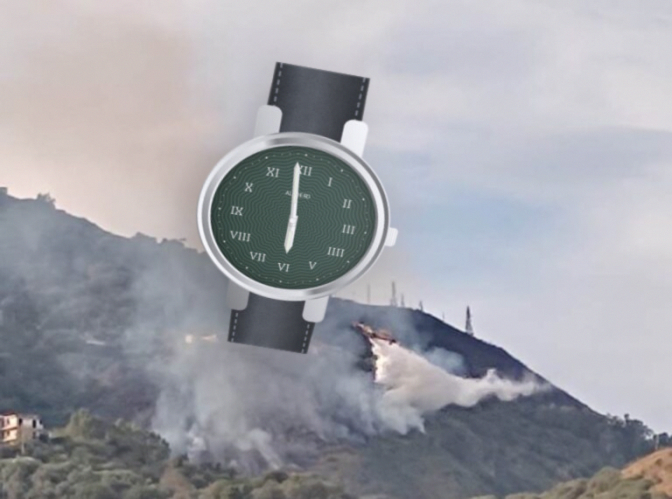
{"hour": 5, "minute": 59}
